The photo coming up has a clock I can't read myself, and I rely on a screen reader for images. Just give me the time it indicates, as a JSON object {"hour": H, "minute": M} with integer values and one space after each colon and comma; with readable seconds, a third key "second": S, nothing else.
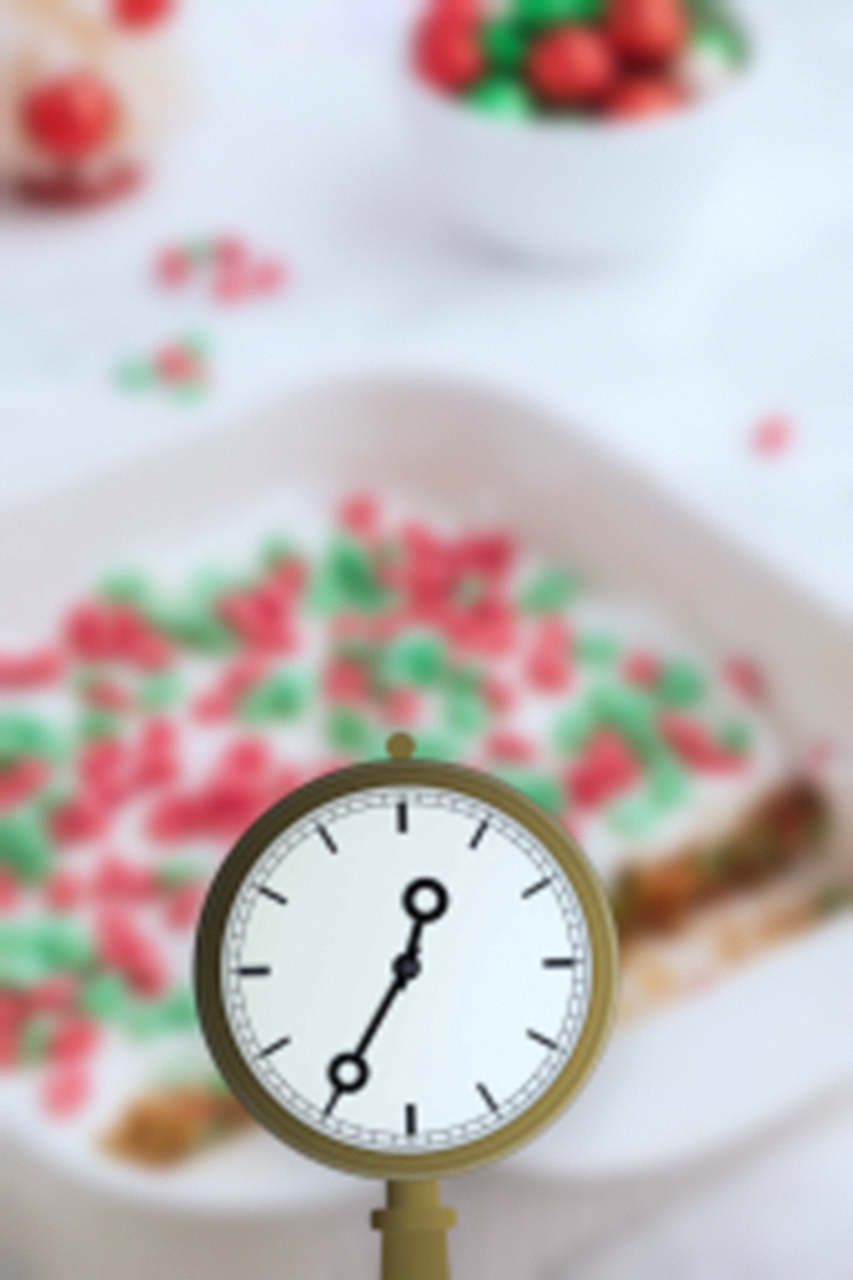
{"hour": 12, "minute": 35}
